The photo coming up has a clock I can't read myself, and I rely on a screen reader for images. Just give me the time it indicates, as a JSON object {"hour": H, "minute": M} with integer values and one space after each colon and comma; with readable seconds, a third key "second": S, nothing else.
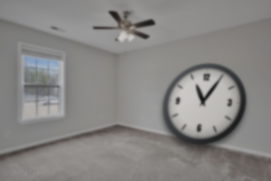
{"hour": 11, "minute": 5}
